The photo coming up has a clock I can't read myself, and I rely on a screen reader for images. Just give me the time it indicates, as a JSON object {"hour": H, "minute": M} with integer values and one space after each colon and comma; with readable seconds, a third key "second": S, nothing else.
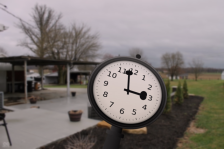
{"hour": 2, "minute": 58}
